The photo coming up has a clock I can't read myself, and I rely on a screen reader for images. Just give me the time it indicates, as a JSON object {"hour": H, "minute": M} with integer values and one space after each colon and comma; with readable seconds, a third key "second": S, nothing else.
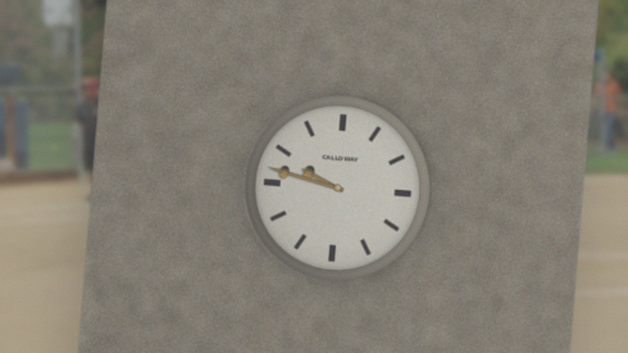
{"hour": 9, "minute": 47}
